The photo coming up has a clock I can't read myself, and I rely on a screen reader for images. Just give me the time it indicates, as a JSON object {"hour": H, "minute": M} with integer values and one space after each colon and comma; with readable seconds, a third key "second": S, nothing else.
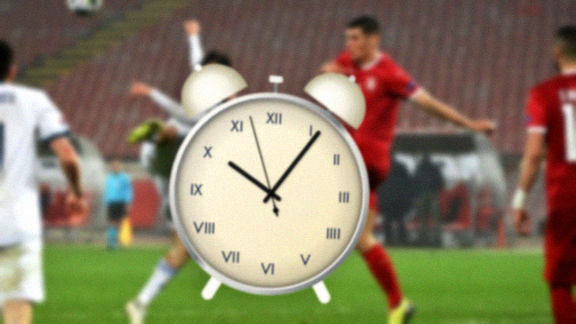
{"hour": 10, "minute": 5, "second": 57}
